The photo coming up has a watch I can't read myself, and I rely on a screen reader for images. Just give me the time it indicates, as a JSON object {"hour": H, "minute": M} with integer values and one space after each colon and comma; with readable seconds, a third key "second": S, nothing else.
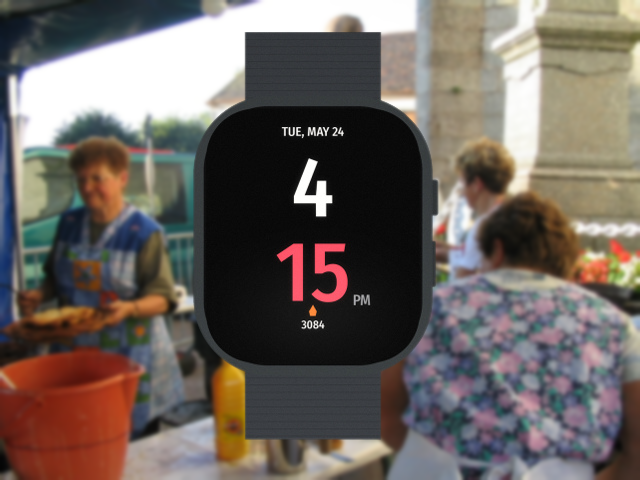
{"hour": 4, "minute": 15}
